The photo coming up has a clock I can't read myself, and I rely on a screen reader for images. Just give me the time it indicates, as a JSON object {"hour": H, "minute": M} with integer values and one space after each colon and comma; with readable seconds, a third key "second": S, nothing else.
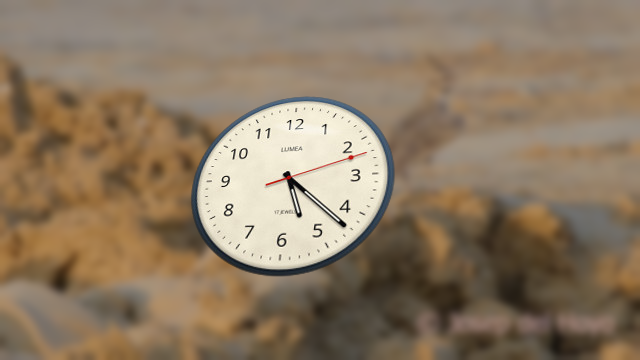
{"hour": 5, "minute": 22, "second": 12}
